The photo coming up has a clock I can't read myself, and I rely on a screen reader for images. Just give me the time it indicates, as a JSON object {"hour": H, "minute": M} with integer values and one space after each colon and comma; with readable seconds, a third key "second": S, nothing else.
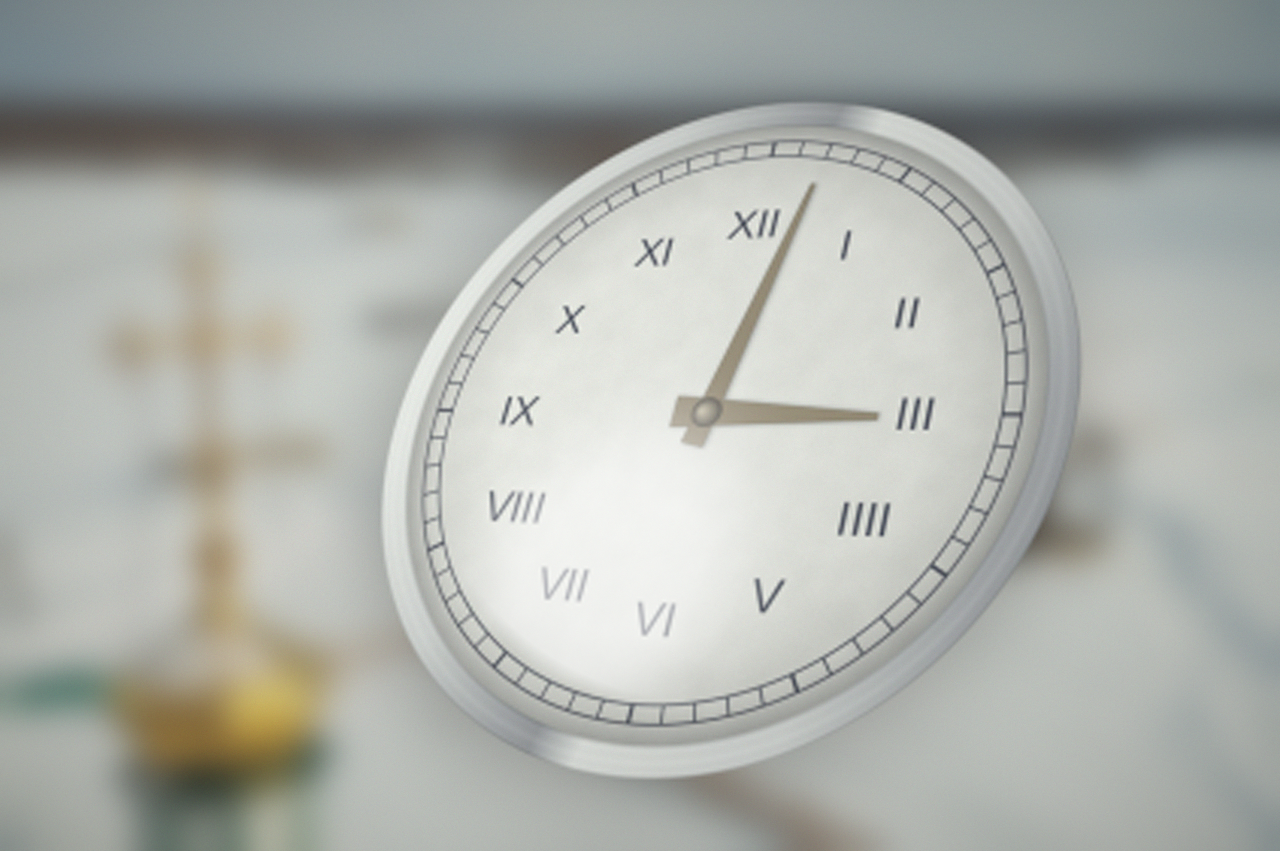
{"hour": 3, "minute": 2}
